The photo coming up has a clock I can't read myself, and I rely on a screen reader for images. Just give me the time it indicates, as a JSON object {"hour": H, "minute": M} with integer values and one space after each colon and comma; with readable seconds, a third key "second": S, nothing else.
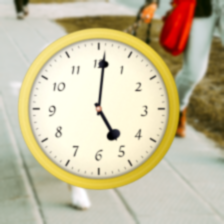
{"hour": 5, "minute": 1}
